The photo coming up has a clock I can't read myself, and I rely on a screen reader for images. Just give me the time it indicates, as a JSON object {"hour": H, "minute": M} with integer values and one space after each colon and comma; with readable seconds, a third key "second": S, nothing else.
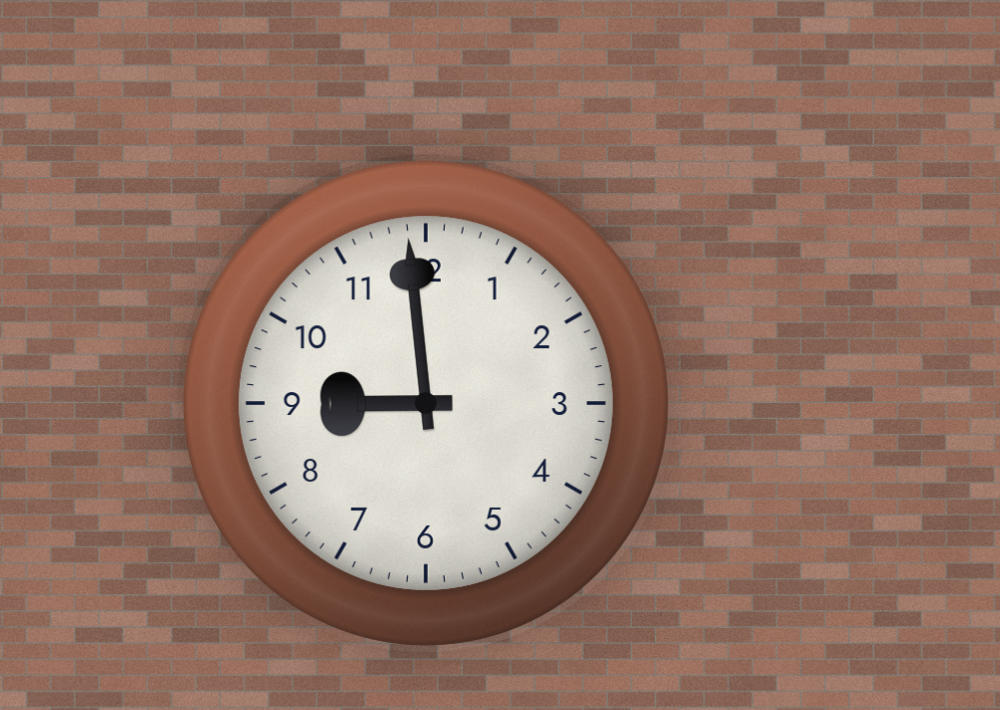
{"hour": 8, "minute": 59}
